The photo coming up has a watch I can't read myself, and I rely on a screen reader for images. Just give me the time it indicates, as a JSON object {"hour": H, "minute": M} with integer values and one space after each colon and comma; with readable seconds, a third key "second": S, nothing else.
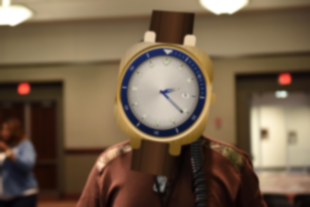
{"hour": 2, "minute": 21}
